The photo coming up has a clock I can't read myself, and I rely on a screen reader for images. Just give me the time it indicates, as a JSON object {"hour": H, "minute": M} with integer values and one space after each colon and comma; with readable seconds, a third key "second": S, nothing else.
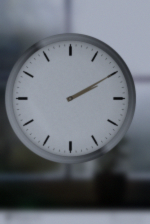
{"hour": 2, "minute": 10}
